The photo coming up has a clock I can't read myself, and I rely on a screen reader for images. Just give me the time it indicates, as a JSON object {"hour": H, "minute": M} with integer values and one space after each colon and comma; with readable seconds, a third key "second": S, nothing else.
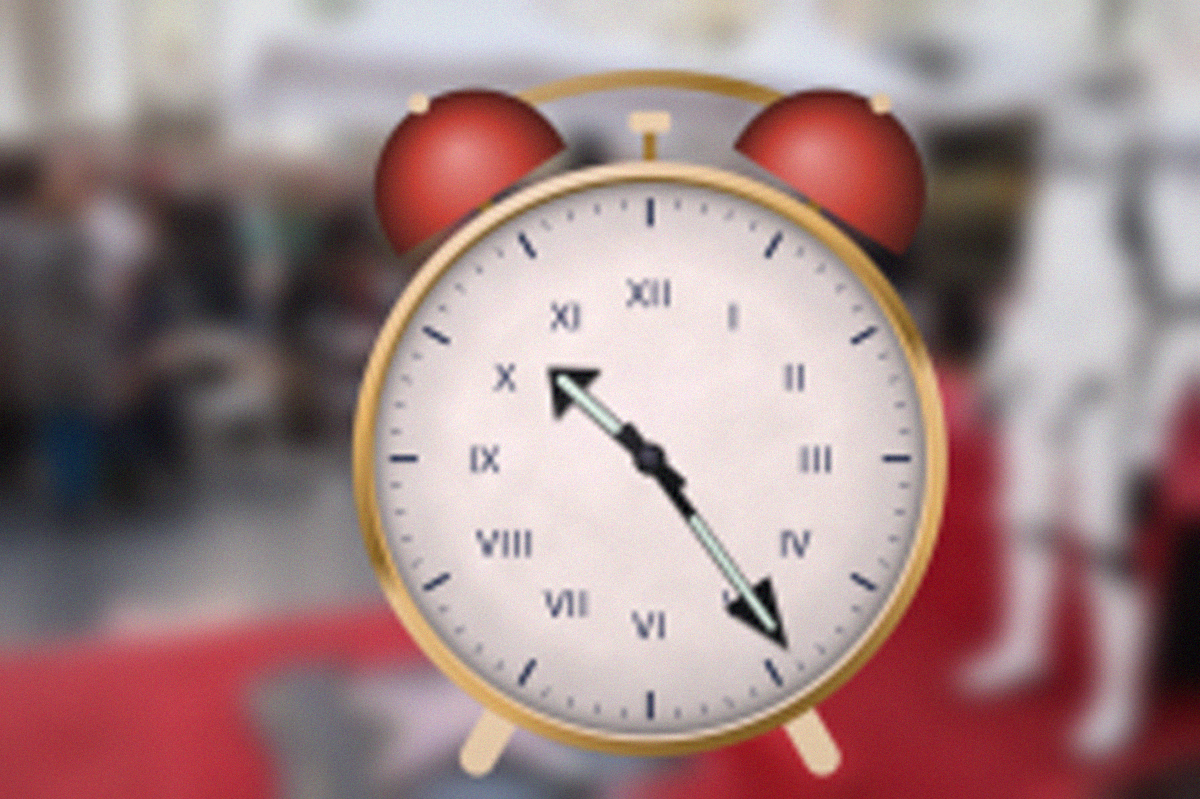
{"hour": 10, "minute": 24}
